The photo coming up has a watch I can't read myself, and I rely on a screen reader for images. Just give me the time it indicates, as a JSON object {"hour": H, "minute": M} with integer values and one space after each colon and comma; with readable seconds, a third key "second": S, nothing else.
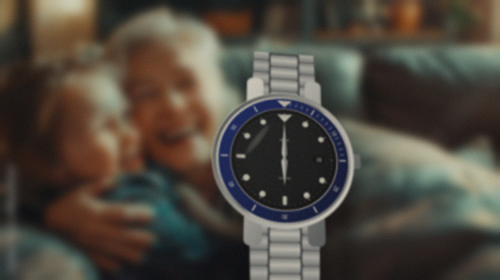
{"hour": 6, "minute": 0}
